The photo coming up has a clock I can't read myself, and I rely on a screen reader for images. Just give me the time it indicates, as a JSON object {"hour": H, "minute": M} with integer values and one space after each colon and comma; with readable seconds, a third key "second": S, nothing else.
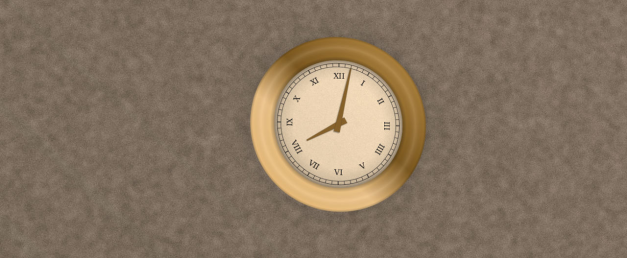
{"hour": 8, "minute": 2}
